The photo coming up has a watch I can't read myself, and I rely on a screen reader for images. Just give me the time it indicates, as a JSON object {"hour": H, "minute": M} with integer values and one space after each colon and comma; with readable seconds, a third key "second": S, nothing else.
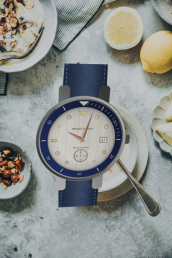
{"hour": 10, "minute": 3}
